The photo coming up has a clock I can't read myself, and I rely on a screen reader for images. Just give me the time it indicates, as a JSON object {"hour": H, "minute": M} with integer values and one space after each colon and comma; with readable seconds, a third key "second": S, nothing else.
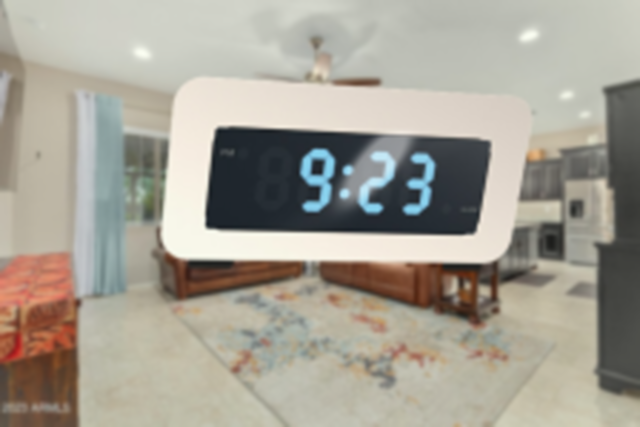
{"hour": 9, "minute": 23}
